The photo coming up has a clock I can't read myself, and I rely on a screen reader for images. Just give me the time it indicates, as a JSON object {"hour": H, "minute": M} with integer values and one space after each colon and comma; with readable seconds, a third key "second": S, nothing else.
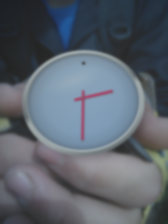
{"hour": 2, "minute": 30}
